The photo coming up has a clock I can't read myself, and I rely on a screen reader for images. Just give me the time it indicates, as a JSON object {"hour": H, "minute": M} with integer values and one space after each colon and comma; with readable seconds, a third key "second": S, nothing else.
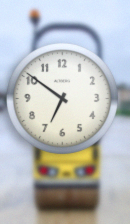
{"hour": 6, "minute": 51}
